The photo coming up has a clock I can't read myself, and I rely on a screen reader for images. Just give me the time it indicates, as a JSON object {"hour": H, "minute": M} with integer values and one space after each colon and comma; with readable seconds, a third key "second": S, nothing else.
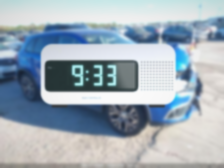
{"hour": 9, "minute": 33}
